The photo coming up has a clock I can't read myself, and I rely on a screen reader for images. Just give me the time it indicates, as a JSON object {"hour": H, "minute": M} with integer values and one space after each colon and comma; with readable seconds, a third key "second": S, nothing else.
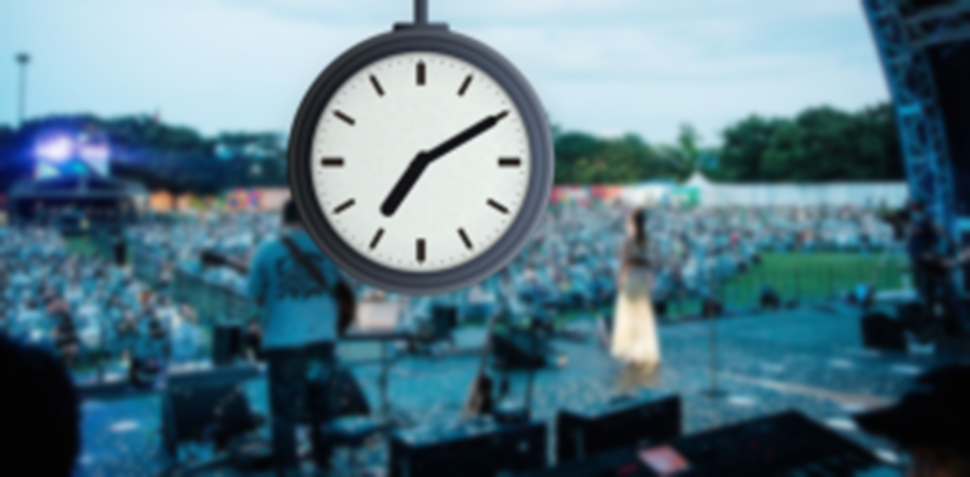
{"hour": 7, "minute": 10}
